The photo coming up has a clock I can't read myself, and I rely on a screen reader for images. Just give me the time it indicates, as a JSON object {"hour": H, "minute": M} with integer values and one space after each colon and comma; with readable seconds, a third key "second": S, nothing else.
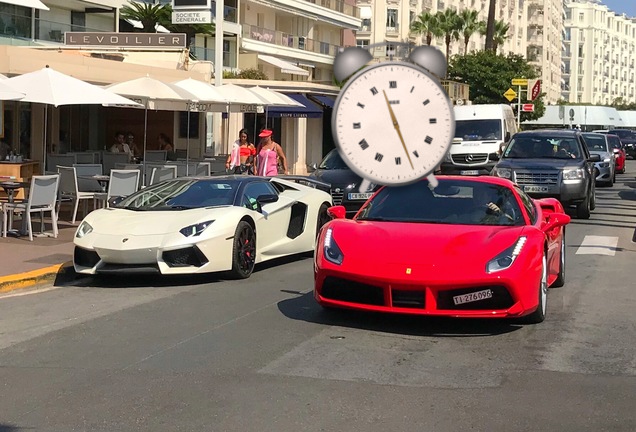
{"hour": 11, "minute": 27}
